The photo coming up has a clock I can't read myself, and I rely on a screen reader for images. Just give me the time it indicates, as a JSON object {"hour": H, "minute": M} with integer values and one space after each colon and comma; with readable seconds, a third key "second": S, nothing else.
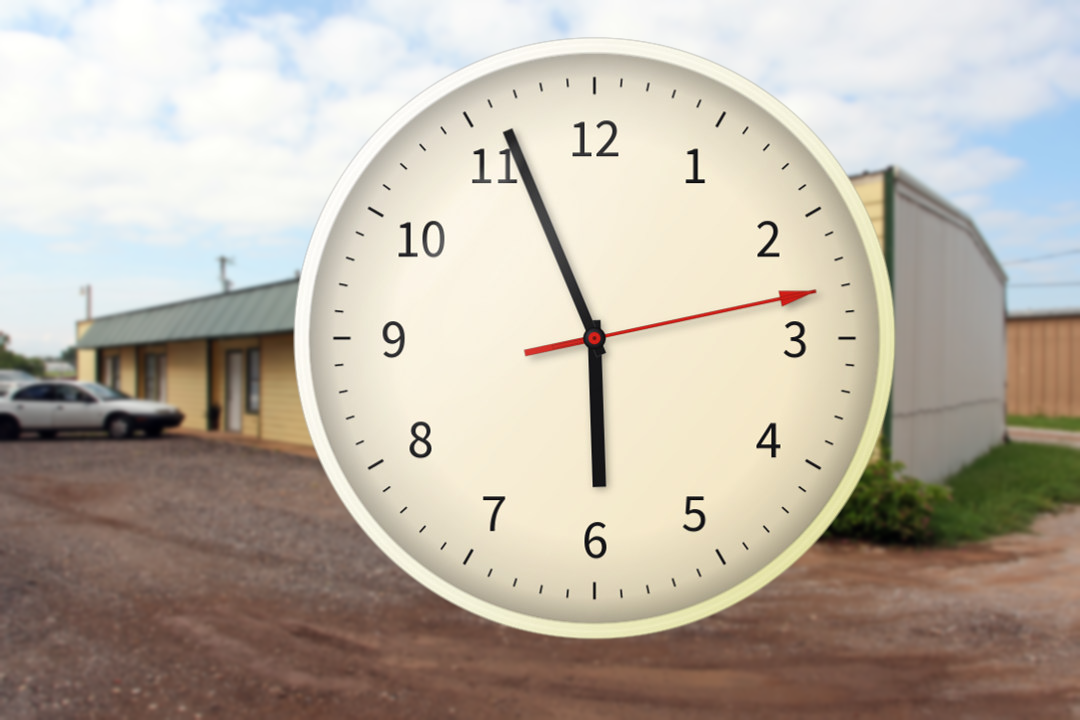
{"hour": 5, "minute": 56, "second": 13}
